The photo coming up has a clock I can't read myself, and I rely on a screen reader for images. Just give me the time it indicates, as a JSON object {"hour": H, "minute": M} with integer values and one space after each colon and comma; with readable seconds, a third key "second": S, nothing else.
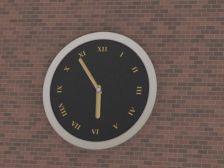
{"hour": 5, "minute": 54}
